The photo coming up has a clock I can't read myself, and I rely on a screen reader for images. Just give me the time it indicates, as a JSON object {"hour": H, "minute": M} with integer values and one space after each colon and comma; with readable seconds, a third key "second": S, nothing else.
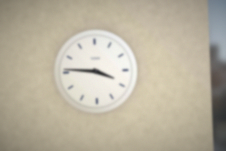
{"hour": 3, "minute": 46}
